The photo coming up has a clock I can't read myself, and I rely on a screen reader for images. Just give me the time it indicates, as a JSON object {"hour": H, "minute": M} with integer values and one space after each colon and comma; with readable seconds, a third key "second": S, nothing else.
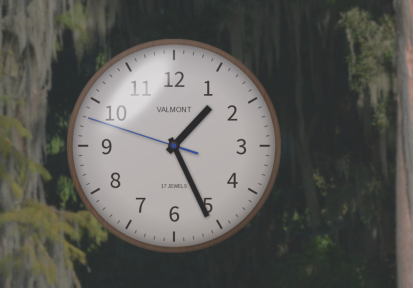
{"hour": 1, "minute": 25, "second": 48}
